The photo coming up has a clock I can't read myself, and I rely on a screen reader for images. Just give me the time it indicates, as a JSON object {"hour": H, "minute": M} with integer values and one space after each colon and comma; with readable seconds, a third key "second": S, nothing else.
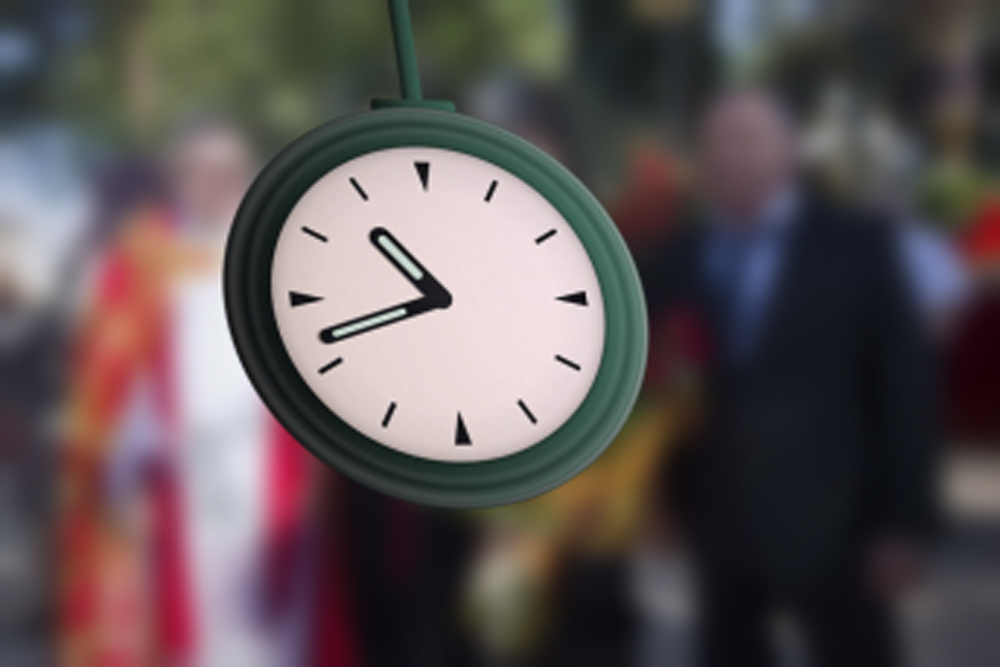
{"hour": 10, "minute": 42}
